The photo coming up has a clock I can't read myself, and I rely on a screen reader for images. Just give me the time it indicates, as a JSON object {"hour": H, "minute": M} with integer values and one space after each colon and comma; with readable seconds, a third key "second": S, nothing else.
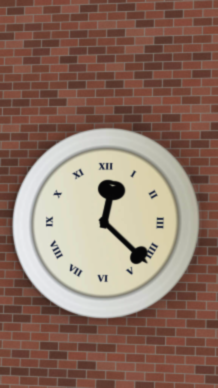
{"hour": 12, "minute": 22}
